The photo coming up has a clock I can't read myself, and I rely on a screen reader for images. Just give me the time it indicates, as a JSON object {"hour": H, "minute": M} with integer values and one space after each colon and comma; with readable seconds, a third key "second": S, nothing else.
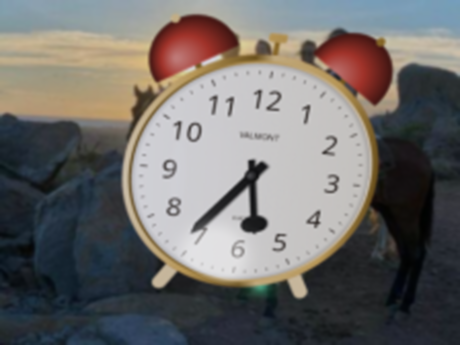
{"hour": 5, "minute": 36}
